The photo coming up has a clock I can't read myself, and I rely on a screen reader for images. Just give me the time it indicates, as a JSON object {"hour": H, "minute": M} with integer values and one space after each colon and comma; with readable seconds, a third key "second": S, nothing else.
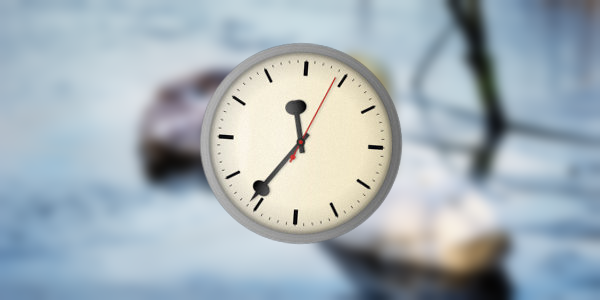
{"hour": 11, "minute": 36, "second": 4}
